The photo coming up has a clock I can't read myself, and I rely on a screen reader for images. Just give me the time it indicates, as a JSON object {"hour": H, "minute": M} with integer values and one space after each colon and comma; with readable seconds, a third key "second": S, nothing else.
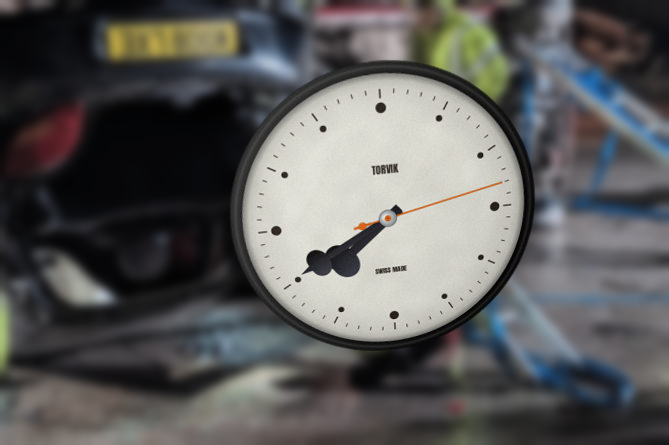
{"hour": 7, "minute": 40, "second": 13}
